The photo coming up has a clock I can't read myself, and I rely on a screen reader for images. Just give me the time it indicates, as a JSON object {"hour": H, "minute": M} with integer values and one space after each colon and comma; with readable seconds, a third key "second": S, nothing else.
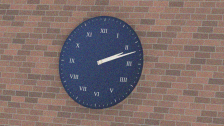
{"hour": 2, "minute": 12}
